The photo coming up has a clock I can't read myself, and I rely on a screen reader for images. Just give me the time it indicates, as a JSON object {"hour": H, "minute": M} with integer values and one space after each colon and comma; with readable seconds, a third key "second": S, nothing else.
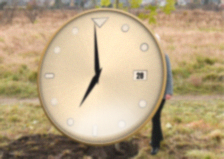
{"hour": 6, "minute": 59}
